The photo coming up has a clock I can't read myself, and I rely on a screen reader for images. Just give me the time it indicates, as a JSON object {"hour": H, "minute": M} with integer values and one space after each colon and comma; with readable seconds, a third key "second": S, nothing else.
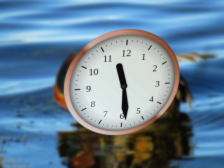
{"hour": 11, "minute": 29}
